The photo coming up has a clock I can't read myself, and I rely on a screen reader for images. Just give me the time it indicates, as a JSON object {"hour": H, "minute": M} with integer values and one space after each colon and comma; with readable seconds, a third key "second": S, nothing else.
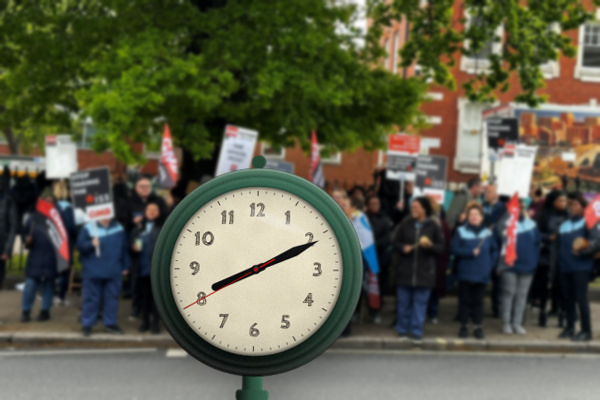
{"hour": 8, "minute": 10, "second": 40}
